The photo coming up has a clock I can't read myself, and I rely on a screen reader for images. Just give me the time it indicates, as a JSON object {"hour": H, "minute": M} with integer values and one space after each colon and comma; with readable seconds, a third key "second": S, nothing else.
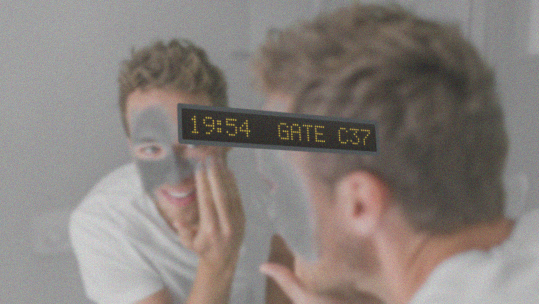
{"hour": 19, "minute": 54}
